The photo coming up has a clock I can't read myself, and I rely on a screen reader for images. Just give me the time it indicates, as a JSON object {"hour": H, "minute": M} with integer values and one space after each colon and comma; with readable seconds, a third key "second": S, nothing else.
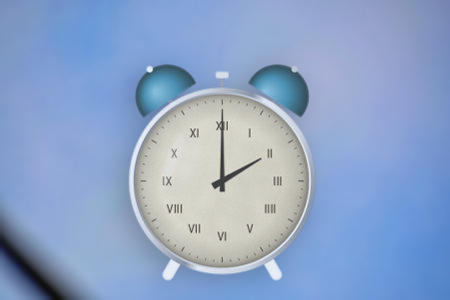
{"hour": 2, "minute": 0}
